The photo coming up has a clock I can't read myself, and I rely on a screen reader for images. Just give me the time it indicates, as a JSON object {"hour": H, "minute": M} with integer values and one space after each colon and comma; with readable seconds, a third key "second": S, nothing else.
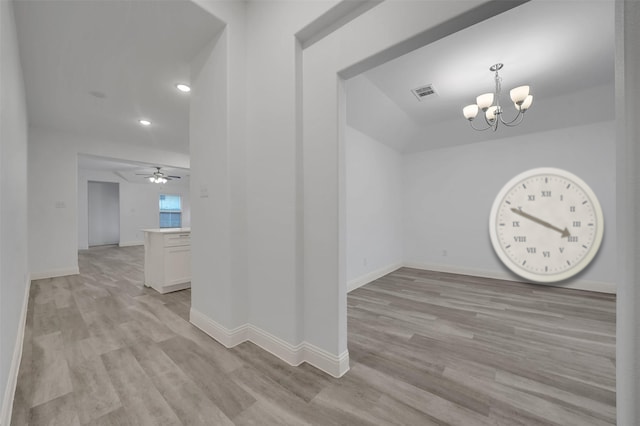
{"hour": 3, "minute": 49}
